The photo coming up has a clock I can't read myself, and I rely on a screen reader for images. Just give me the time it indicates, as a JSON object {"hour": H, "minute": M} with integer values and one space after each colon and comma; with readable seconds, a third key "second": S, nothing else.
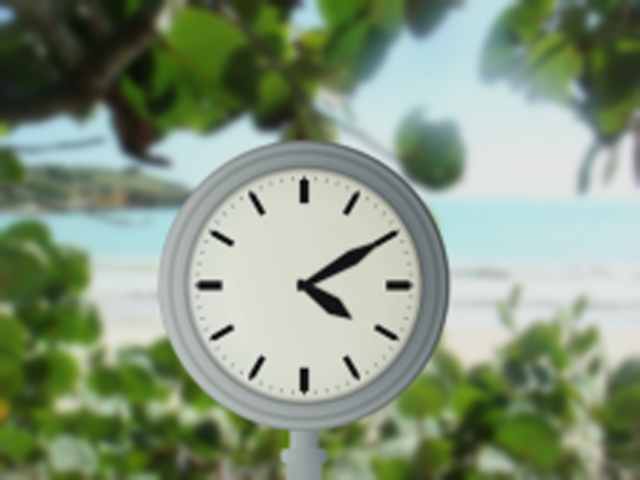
{"hour": 4, "minute": 10}
